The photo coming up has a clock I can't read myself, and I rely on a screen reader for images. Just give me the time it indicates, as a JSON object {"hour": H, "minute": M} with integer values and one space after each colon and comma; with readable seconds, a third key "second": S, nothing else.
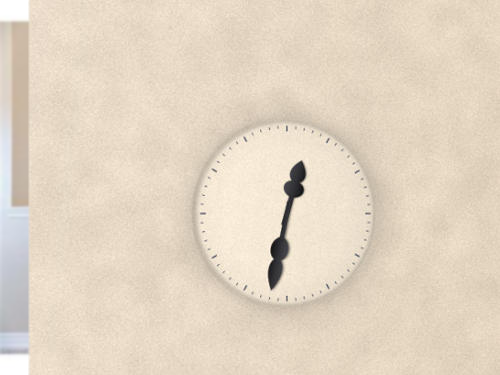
{"hour": 12, "minute": 32}
